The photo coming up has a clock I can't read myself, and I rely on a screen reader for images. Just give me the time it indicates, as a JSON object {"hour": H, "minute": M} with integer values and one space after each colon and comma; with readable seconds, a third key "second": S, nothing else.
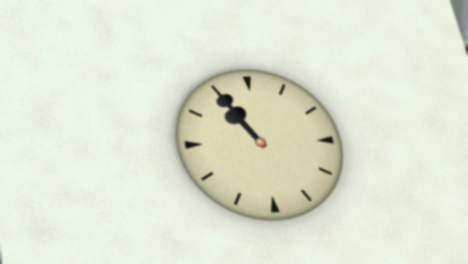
{"hour": 10, "minute": 55}
